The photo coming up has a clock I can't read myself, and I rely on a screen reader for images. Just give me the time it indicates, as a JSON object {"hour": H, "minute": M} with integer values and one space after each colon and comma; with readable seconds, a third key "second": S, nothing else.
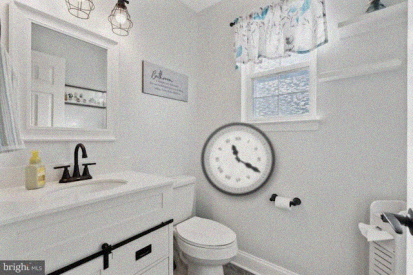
{"hour": 11, "minute": 20}
